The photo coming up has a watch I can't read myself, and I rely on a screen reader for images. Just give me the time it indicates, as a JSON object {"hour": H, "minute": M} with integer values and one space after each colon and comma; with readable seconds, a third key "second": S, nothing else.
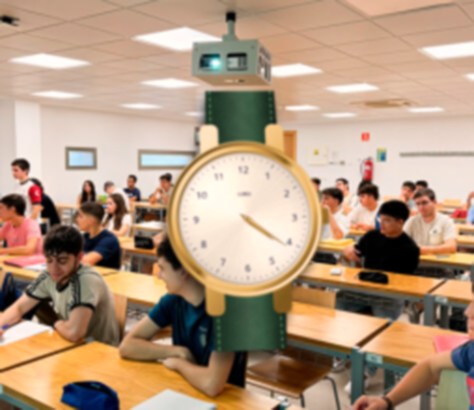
{"hour": 4, "minute": 21}
